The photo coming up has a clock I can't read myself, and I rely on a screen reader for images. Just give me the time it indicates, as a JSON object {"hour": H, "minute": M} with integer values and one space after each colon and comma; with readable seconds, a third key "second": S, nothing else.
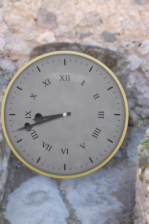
{"hour": 8, "minute": 42}
